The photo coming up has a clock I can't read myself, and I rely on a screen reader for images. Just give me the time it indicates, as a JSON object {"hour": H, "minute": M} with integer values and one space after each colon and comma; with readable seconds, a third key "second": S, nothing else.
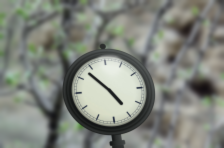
{"hour": 4, "minute": 53}
